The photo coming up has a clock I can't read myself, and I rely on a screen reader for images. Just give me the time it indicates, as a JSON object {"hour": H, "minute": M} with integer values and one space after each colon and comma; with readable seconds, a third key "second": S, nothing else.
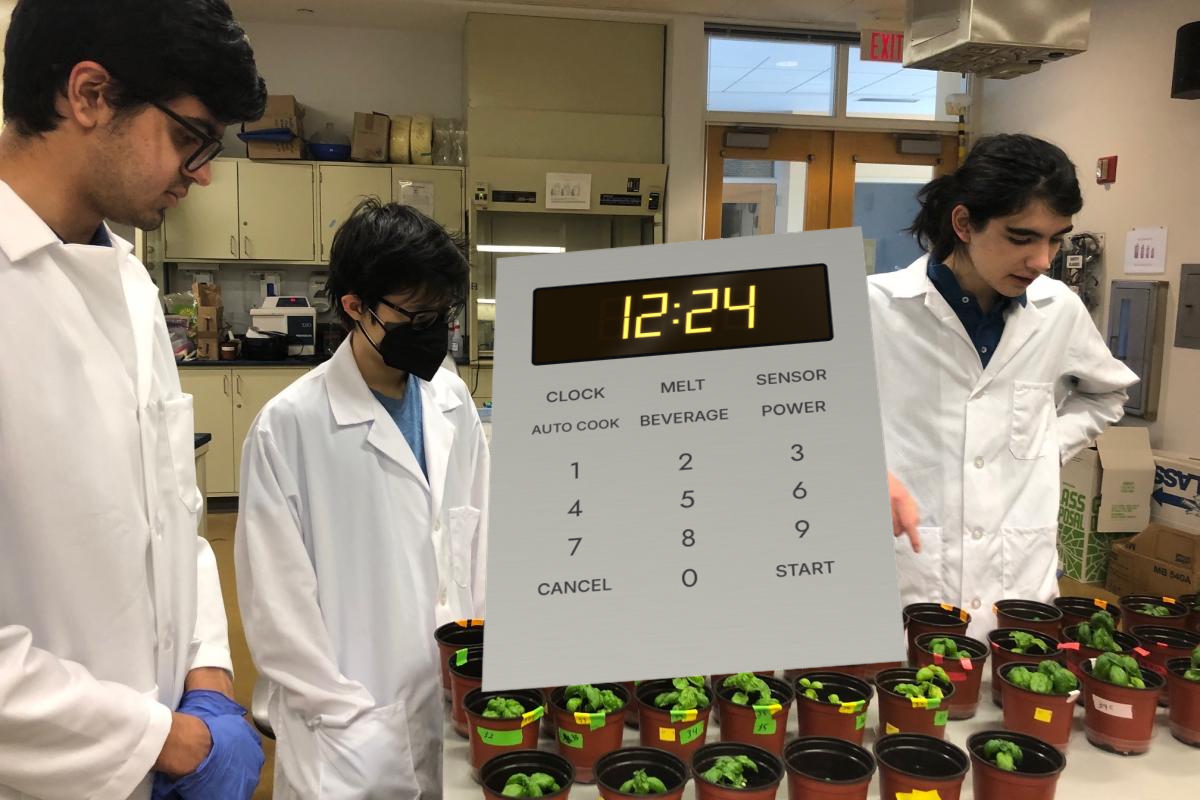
{"hour": 12, "minute": 24}
